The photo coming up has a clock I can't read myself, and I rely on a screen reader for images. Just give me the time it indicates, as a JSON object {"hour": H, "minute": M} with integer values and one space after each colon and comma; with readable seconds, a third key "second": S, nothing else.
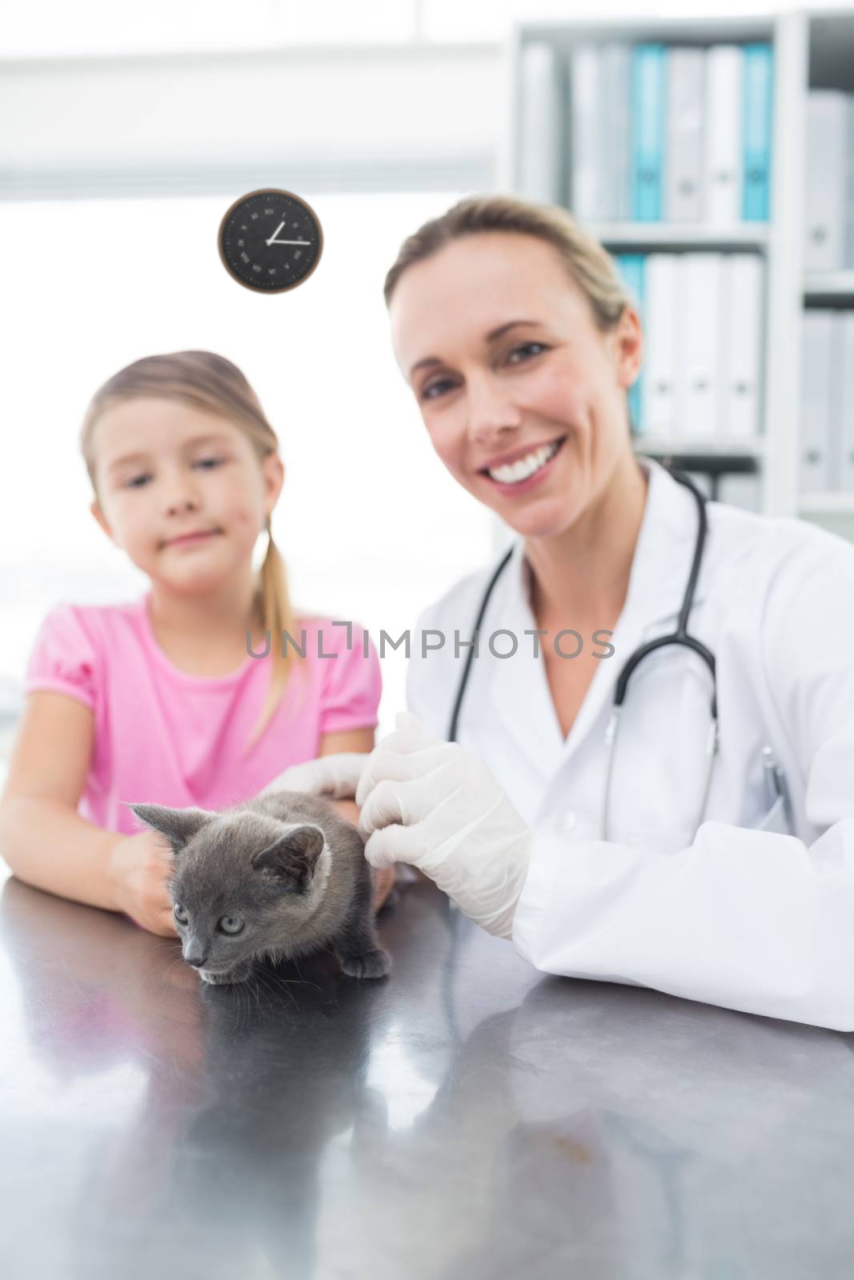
{"hour": 1, "minute": 16}
